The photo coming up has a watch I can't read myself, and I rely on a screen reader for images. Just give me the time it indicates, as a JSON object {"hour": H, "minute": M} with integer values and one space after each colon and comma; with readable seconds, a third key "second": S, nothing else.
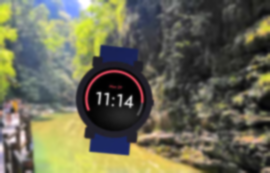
{"hour": 11, "minute": 14}
